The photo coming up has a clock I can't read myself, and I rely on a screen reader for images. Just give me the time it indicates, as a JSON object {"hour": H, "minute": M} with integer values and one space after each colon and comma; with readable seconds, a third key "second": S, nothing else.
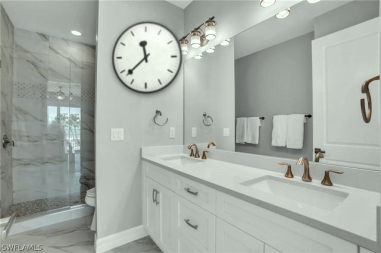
{"hour": 11, "minute": 38}
